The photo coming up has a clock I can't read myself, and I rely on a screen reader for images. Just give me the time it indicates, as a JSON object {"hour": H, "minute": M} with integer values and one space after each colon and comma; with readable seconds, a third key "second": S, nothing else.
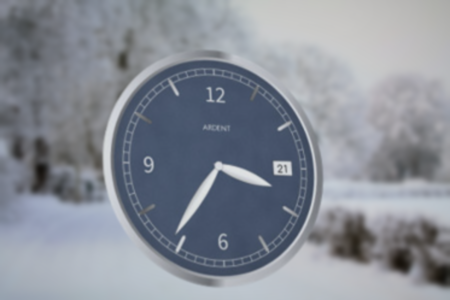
{"hour": 3, "minute": 36}
